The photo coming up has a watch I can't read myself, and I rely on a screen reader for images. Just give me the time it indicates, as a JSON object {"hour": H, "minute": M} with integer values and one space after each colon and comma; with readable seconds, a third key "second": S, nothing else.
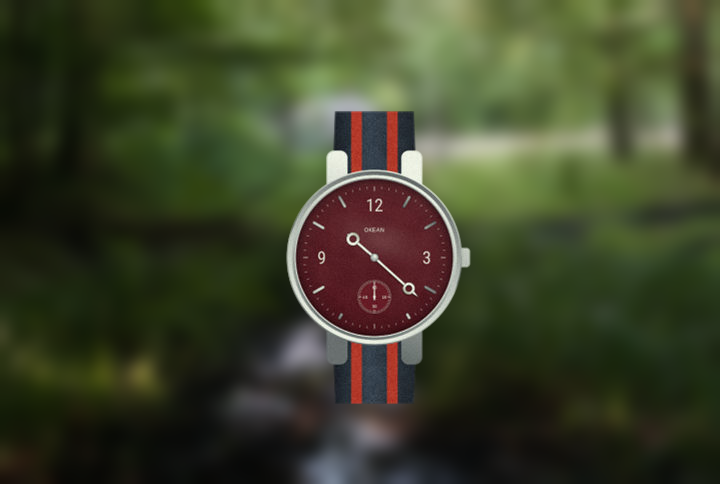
{"hour": 10, "minute": 22}
